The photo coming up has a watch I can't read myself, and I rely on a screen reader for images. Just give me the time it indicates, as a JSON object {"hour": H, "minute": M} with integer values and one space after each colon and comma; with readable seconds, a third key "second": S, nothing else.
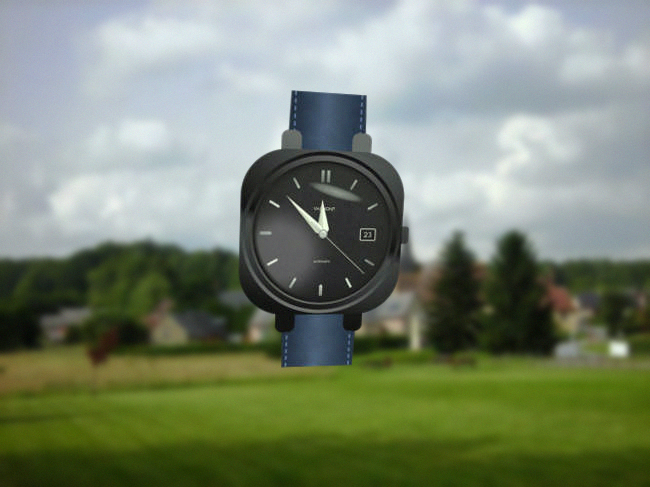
{"hour": 11, "minute": 52, "second": 22}
